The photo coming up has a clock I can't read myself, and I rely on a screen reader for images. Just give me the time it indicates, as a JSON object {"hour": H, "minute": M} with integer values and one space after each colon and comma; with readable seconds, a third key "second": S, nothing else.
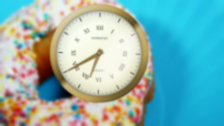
{"hour": 6, "minute": 40}
